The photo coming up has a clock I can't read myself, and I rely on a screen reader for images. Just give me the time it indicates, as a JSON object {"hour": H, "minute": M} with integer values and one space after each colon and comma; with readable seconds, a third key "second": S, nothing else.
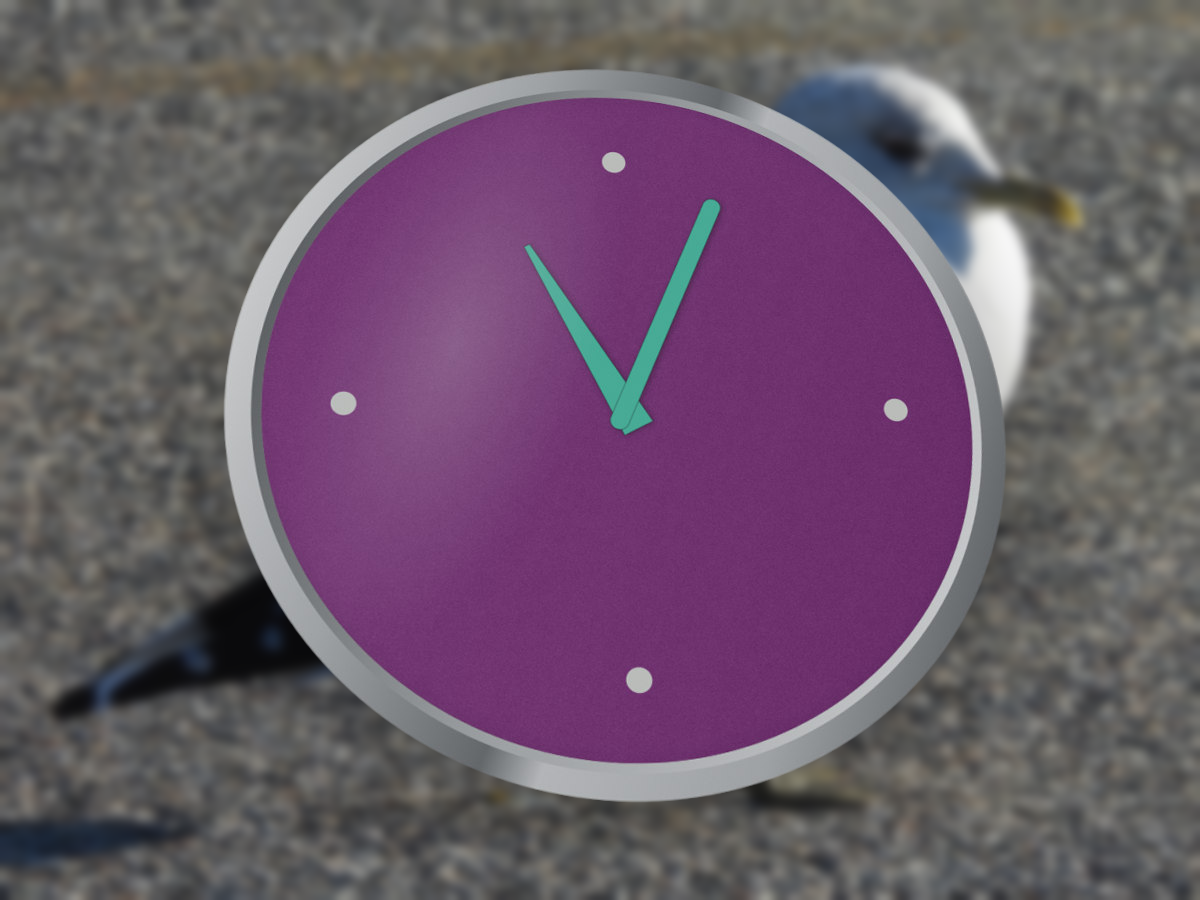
{"hour": 11, "minute": 4}
